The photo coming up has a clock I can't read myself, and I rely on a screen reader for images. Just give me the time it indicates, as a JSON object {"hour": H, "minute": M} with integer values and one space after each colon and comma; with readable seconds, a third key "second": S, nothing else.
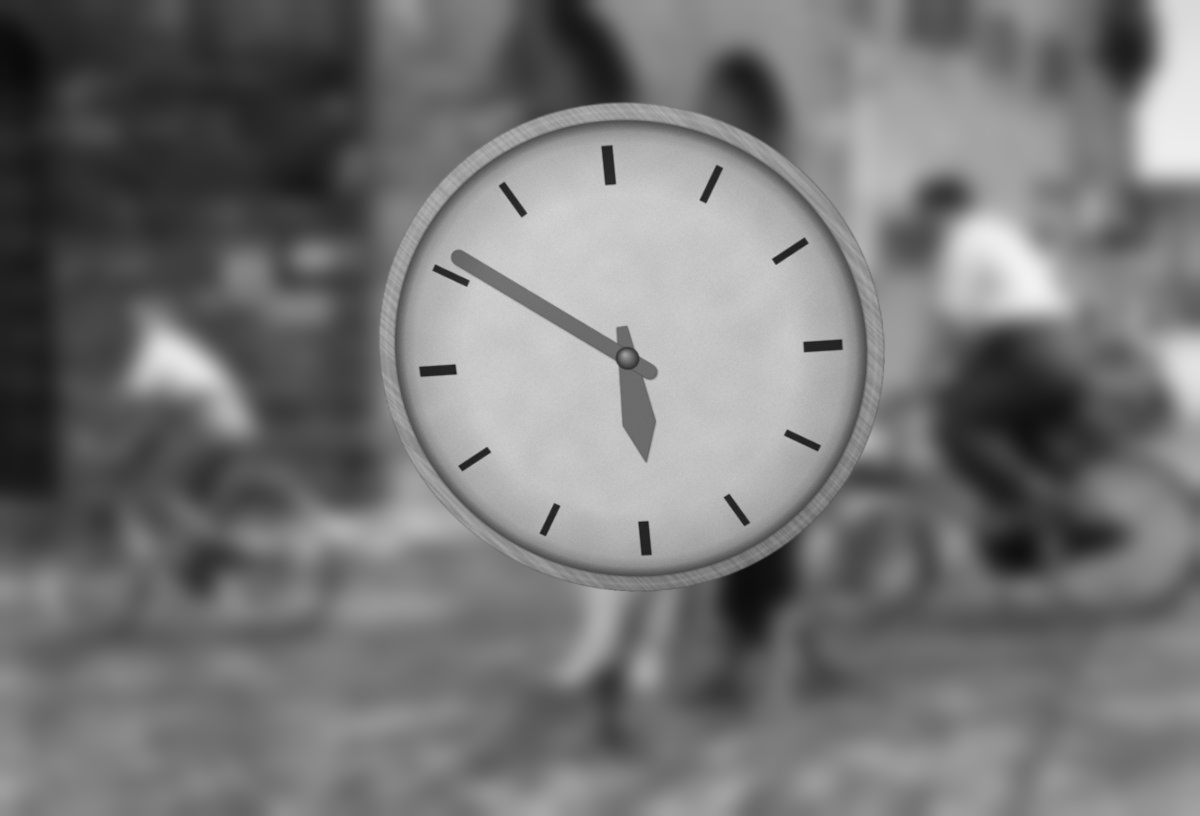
{"hour": 5, "minute": 51}
